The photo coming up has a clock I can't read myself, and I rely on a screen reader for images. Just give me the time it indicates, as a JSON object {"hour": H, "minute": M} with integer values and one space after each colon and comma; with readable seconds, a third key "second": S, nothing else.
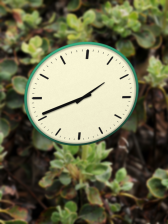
{"hour": 1, "minute": 41}
